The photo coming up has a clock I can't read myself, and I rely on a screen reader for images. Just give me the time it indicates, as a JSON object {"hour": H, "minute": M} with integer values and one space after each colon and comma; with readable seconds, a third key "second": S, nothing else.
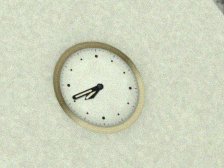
{"hour": 7, "minute": 41}
